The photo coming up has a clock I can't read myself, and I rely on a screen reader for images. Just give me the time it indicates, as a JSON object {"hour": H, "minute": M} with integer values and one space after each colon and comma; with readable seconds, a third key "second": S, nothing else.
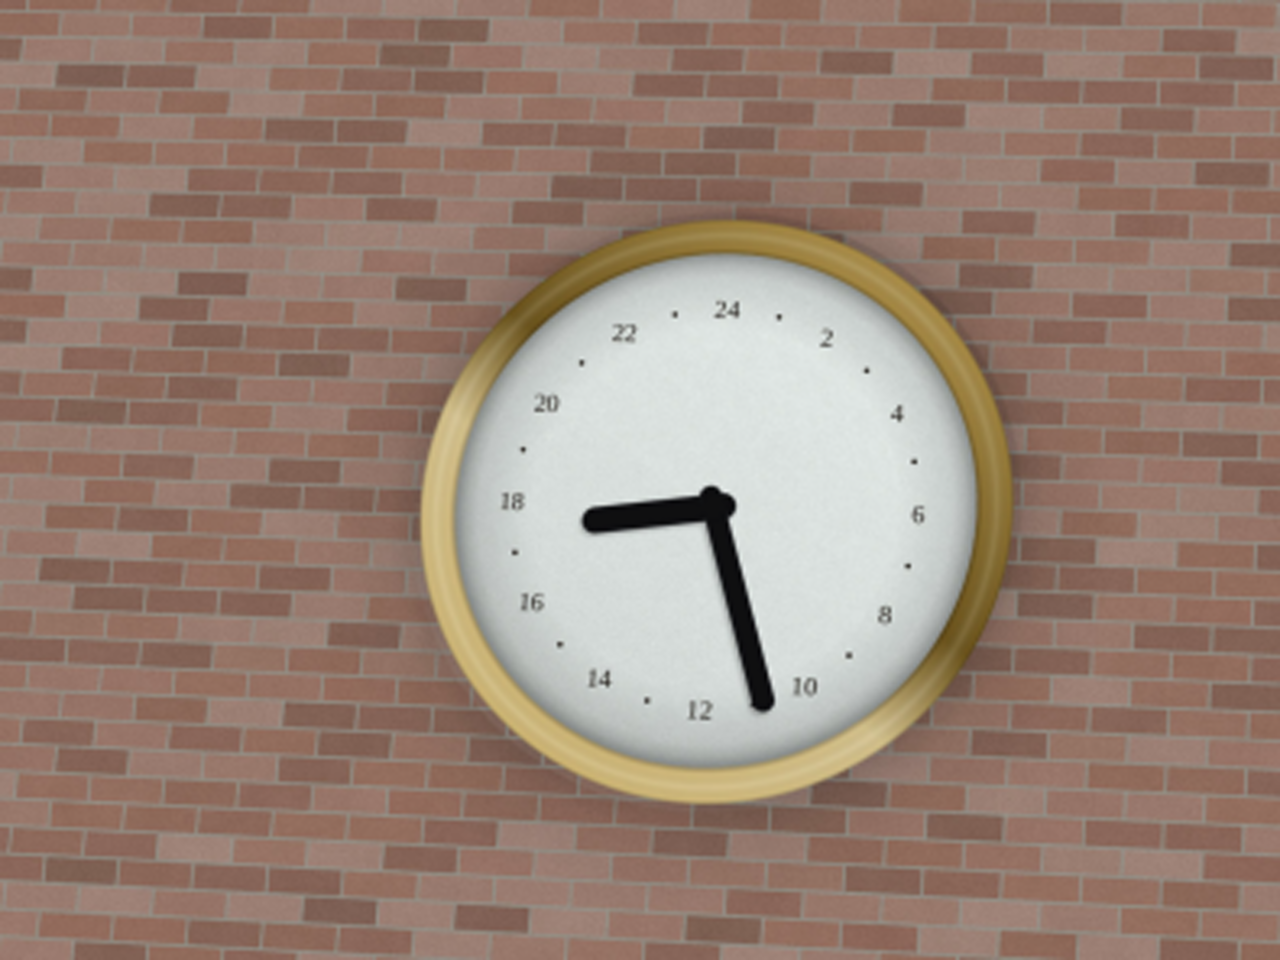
{"hour": 17, "minute": 27}
